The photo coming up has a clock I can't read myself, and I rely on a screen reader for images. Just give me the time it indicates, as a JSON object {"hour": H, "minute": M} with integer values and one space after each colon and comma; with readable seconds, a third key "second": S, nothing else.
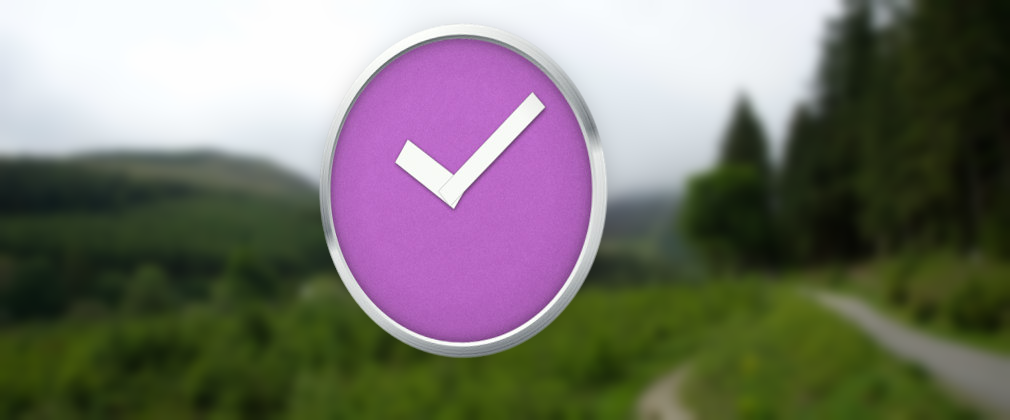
{"hour": 10, "minute": 8}
